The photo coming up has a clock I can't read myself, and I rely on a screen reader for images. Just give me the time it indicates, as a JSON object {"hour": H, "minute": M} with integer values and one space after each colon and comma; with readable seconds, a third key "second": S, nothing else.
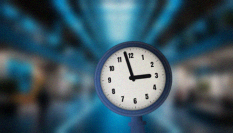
{"hour": 2, "minute": 58}
